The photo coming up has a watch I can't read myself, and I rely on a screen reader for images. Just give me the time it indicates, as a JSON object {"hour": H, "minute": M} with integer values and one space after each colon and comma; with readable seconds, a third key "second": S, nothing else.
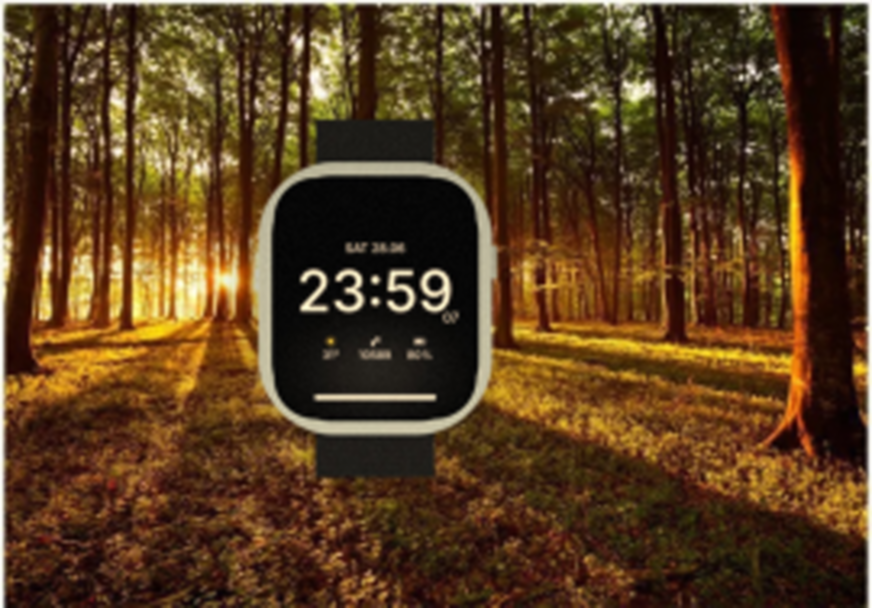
{"hour": 23, "minute": 59}
